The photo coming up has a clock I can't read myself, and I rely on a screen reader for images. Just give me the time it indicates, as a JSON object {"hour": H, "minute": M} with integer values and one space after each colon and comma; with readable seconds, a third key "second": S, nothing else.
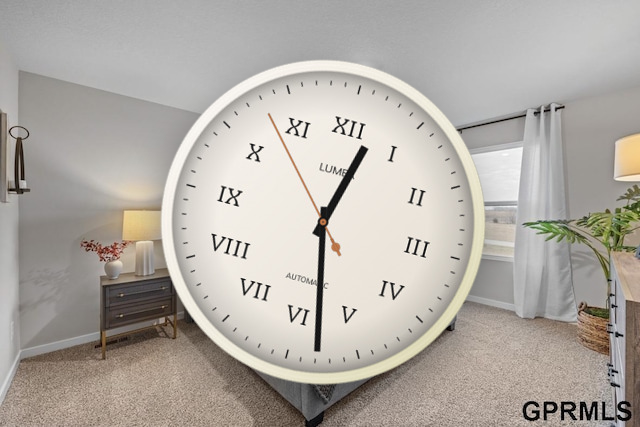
{"hour": 12, "minute": 27, "second": 53}
